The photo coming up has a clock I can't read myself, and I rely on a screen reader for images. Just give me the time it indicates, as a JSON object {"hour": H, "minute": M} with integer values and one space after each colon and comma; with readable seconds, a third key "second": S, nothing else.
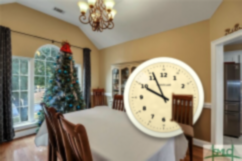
{"hour": 9, "minute": 56}
